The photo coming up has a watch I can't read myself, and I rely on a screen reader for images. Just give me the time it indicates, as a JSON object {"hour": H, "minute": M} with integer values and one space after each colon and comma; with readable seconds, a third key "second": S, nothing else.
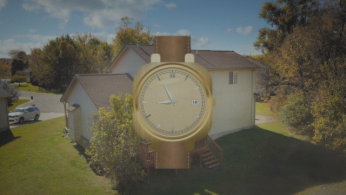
{"hour": 8, "minute": 56}
